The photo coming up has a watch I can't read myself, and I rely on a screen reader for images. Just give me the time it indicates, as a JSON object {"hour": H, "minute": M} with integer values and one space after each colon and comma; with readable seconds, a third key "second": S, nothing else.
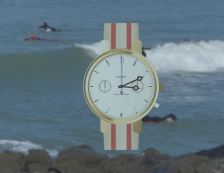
{"hour": 3, "minute": 11}
